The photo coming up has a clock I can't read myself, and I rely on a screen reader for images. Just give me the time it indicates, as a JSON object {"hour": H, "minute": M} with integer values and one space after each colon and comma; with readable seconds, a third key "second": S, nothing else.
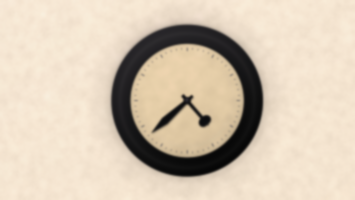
{"hour": 4, "minute": 38}
